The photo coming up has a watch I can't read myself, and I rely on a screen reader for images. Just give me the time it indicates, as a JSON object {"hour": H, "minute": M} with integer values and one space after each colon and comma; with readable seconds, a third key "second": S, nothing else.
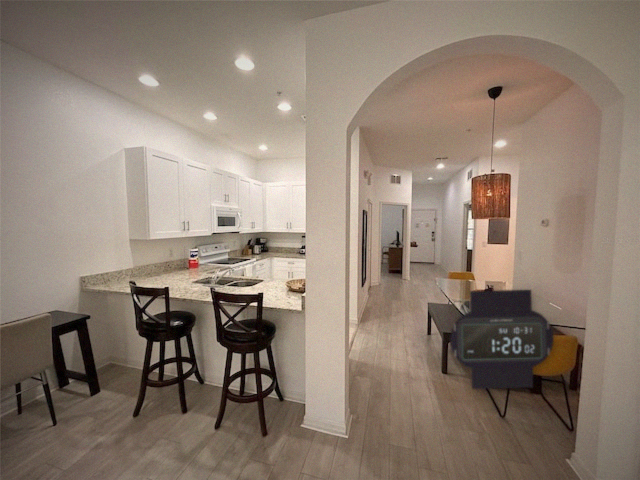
{"hour": 1, "minute": 20}
